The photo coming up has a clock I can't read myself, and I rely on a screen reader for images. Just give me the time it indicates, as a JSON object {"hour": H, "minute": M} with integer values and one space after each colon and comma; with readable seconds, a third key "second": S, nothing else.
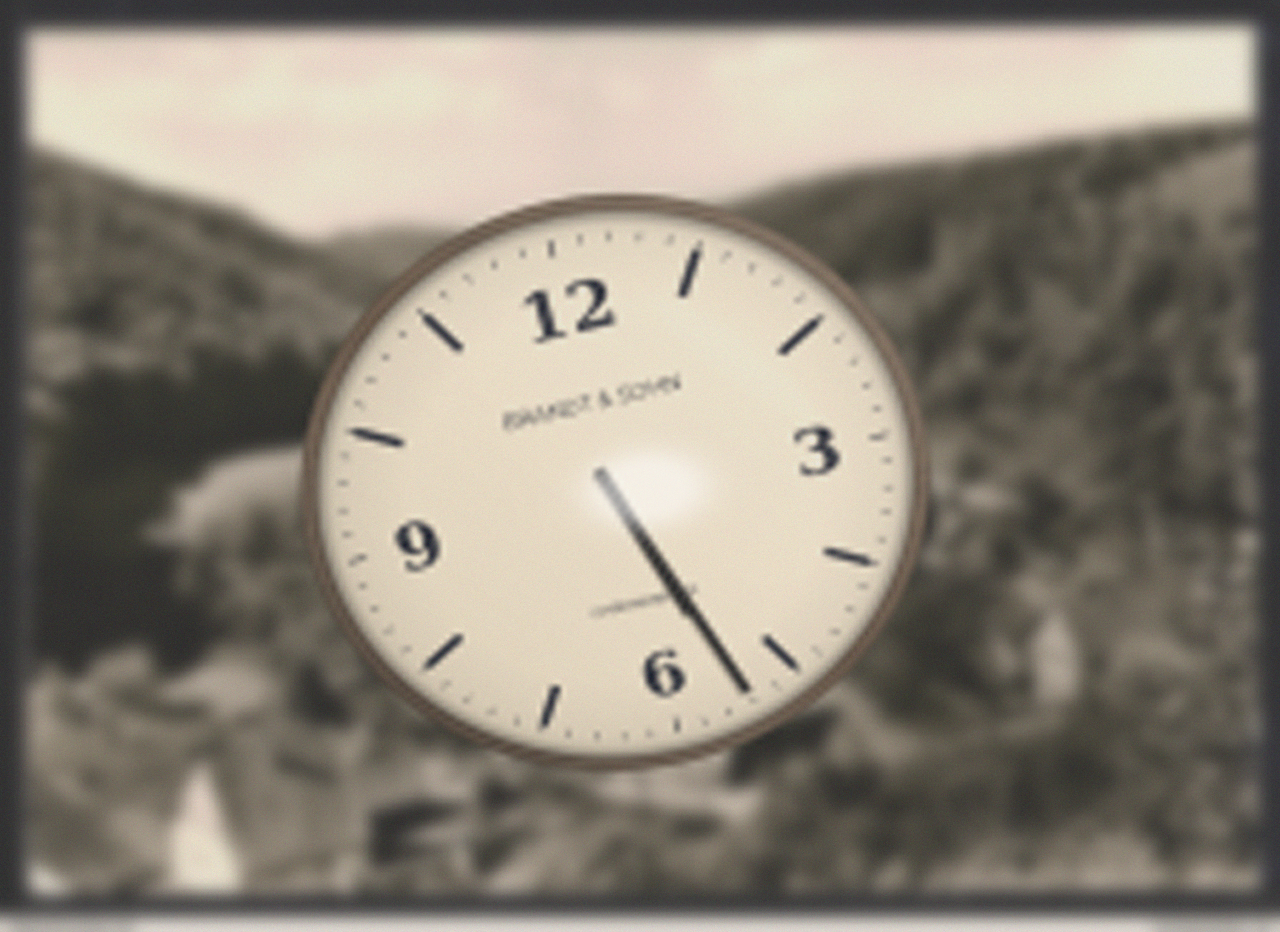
{"hour": 5, "minute": 27}
